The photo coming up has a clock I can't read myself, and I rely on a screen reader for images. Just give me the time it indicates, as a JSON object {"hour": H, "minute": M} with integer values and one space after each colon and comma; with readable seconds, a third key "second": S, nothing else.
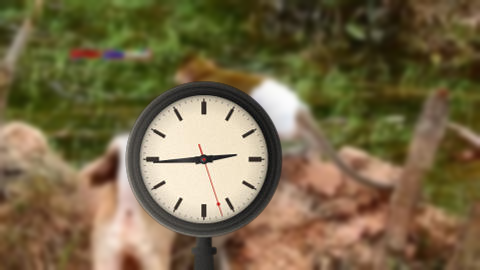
{"hour": 2, "minute": 44, "second": 27}
